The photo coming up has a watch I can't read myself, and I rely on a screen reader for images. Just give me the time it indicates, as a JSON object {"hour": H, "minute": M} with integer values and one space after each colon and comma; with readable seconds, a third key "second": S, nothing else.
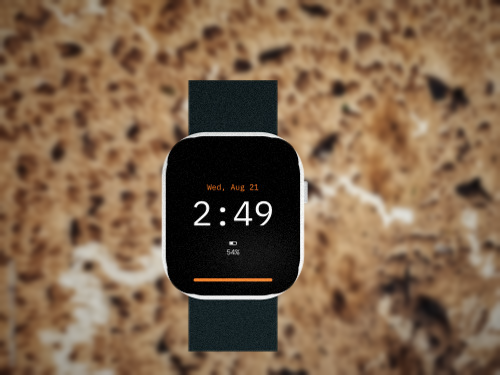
{"hour": 2, "minute": 49}
